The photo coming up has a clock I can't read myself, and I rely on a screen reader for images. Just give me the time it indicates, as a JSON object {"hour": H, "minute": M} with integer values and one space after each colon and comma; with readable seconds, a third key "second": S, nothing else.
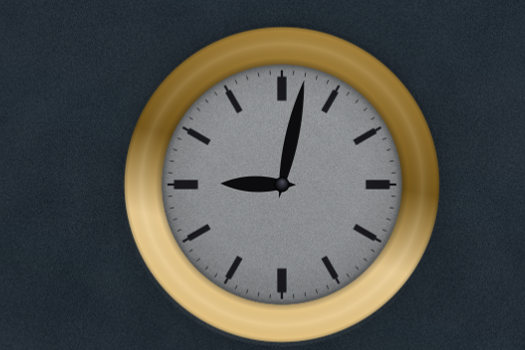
{"hour": 9, "minute": 2}
